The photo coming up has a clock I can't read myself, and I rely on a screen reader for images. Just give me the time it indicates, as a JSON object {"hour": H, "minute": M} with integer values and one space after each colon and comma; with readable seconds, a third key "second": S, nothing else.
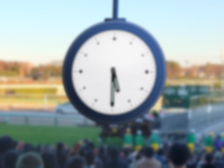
{"hour": 5, "minute": 30}
